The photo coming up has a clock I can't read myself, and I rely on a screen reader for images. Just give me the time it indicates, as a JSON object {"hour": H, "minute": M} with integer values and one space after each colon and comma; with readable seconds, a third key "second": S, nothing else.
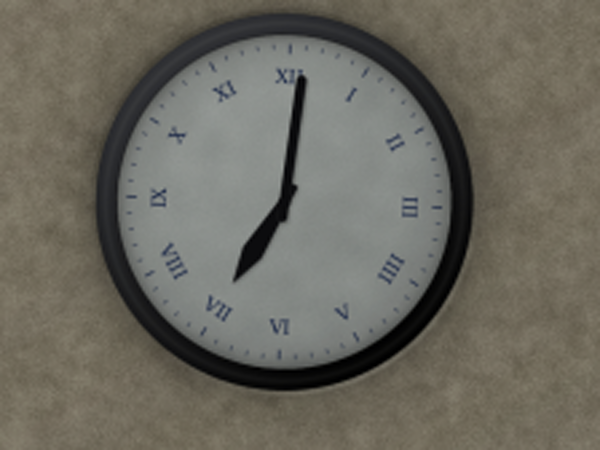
{"hour": 7, "minute": 1}
